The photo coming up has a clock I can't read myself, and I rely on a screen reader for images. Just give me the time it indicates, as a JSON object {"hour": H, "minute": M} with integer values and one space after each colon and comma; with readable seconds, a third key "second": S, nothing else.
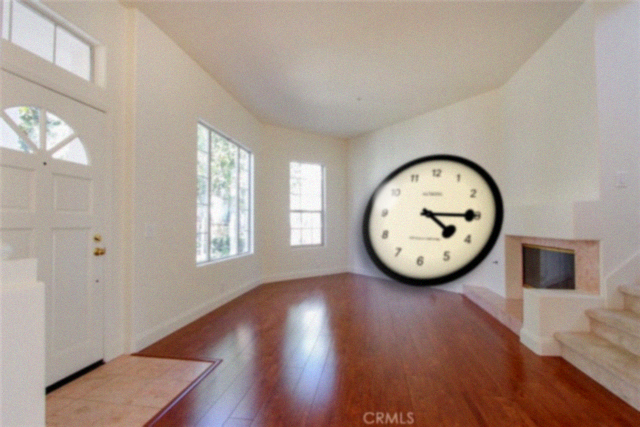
{"hour": 4, "minute": 15}
